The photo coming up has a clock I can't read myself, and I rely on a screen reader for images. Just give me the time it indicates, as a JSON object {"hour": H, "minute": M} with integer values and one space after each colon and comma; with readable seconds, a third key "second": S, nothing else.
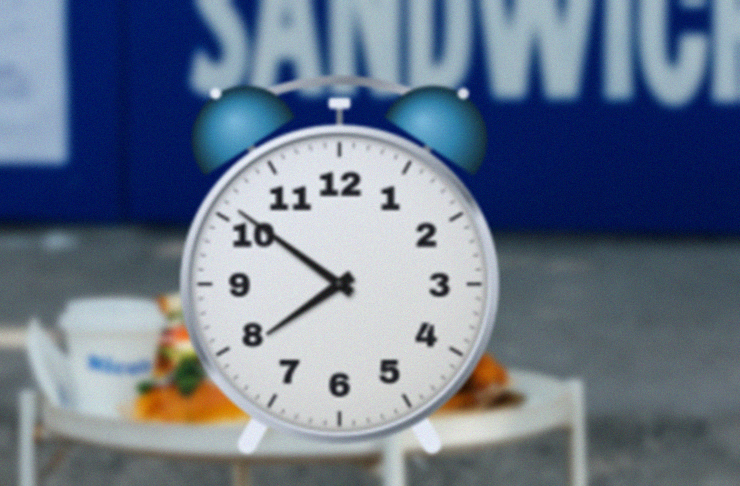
{"hour": 7, "minute": 51}
